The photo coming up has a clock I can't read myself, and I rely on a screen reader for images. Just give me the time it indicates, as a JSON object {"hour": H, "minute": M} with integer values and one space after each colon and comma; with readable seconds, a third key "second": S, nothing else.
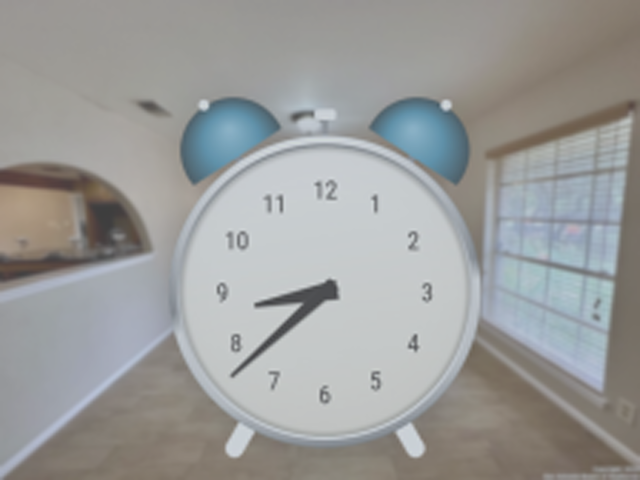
{"hour": 8, "minute": 38}
